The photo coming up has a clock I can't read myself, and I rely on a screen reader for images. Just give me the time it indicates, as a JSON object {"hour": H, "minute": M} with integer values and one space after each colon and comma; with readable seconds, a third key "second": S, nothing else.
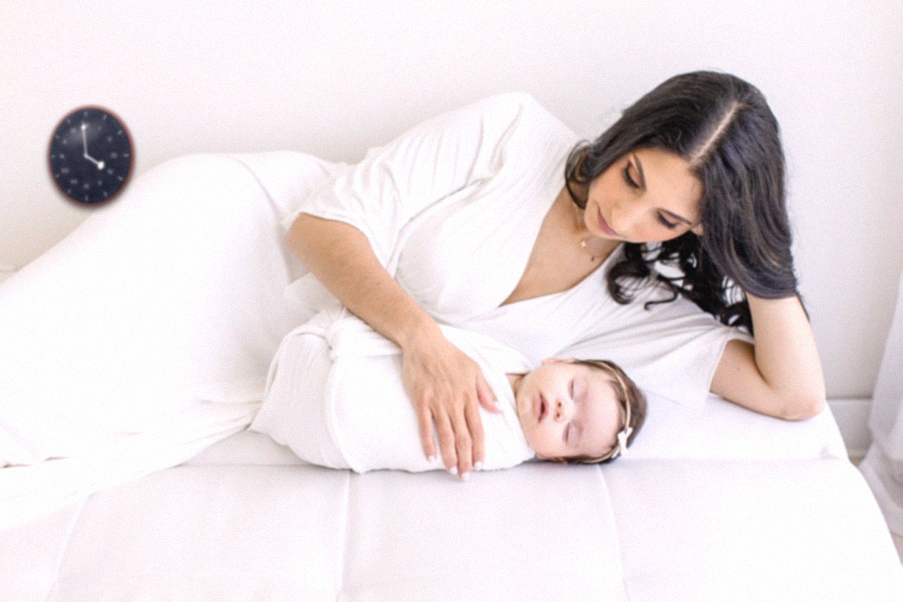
{"hour": 3, "minute": 59}
